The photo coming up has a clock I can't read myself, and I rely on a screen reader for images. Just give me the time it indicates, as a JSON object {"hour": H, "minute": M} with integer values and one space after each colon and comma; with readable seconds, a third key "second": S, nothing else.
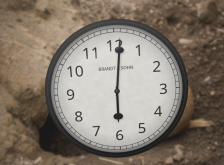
{"hour": 6, "minute": 1}
